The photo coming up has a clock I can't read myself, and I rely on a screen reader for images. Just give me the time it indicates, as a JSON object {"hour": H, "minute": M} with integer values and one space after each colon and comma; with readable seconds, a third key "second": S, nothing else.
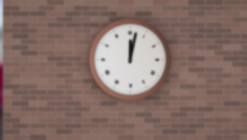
{"hour": 12, "minute": 2}
